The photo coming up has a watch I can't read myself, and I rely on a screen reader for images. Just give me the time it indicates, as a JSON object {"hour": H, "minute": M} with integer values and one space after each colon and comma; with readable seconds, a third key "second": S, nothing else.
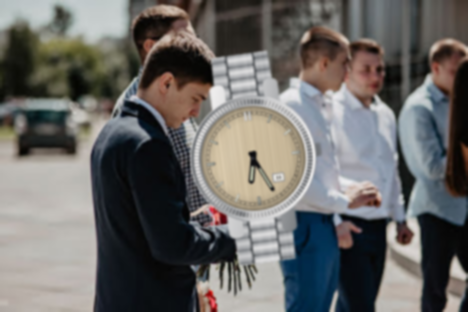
{"hour": 6, "minute": 26}
